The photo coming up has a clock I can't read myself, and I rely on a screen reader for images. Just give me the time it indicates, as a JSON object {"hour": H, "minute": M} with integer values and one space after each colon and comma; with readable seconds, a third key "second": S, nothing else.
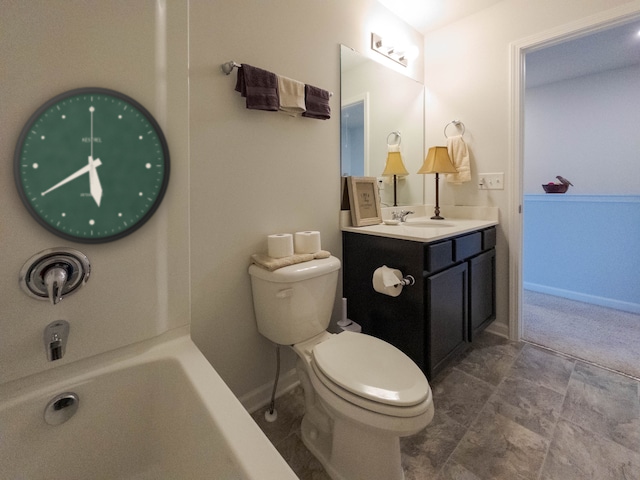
{"hour": 5, "minute": 40, "second": 0}
